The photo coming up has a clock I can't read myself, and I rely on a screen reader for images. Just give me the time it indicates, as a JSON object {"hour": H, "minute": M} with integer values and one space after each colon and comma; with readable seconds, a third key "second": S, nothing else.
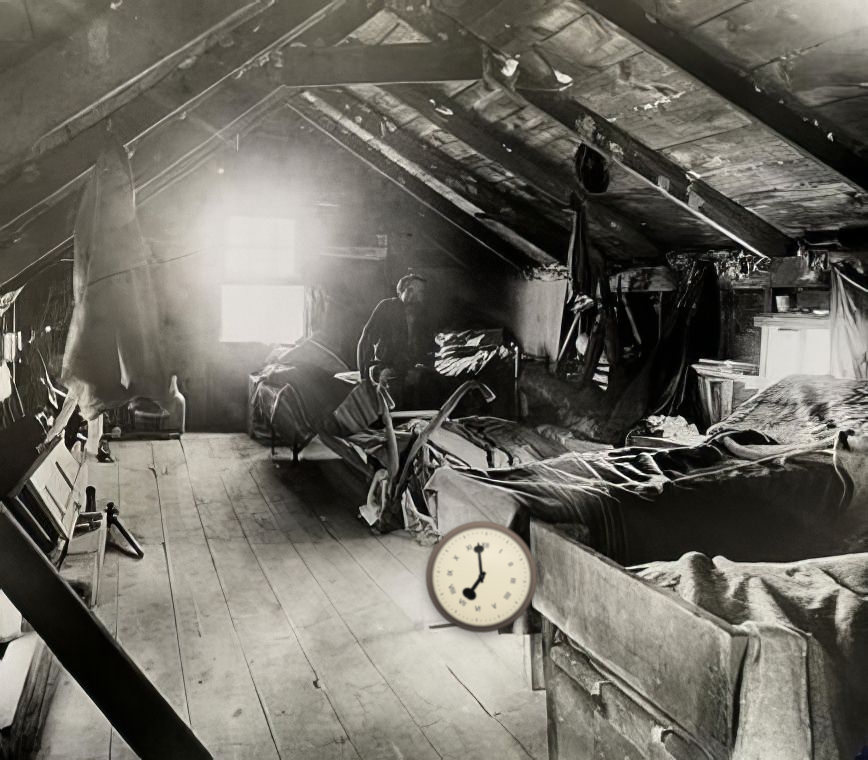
{"hour": 6, "minute": 58}
